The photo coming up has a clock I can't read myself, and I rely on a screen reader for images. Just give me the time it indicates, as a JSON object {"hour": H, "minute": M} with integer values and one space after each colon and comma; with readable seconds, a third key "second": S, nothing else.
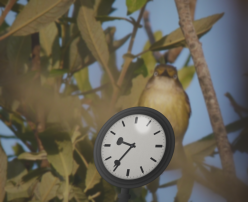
{"hour": 9, "minute": 36}
